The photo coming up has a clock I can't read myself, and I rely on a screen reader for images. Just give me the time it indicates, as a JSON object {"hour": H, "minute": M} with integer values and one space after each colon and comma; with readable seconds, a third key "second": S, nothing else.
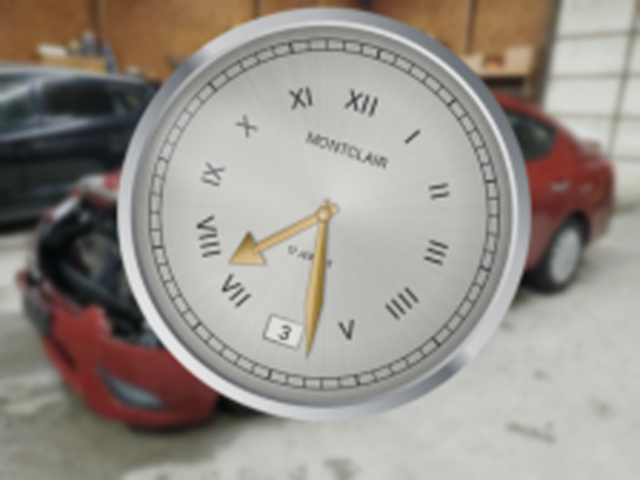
{"hour": 7, "minute": 28}
